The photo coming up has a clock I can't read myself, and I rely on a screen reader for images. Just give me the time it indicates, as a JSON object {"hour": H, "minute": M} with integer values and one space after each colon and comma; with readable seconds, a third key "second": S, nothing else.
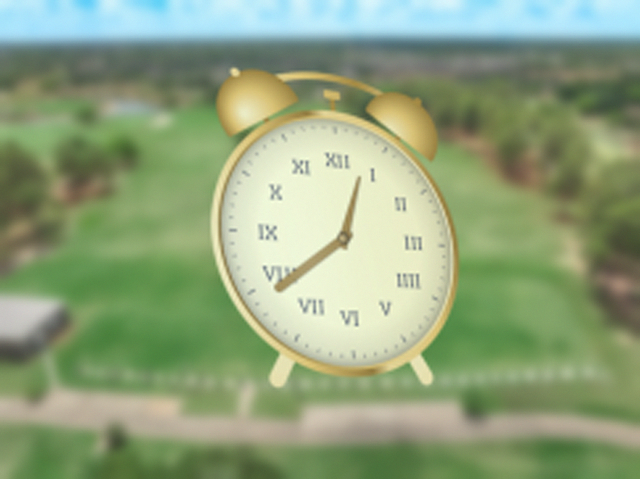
{"hour": 12, "minute": 39}
